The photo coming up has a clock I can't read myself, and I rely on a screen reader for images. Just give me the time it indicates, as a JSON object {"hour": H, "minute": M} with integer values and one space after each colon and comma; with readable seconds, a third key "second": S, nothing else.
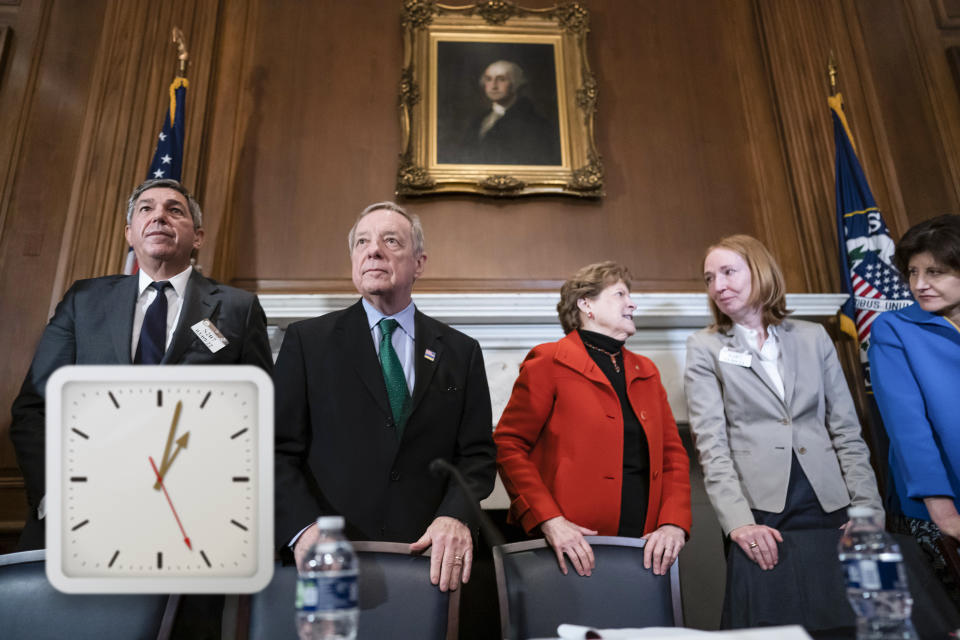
{"hour": 1, "minute": 2, "second": 26}
